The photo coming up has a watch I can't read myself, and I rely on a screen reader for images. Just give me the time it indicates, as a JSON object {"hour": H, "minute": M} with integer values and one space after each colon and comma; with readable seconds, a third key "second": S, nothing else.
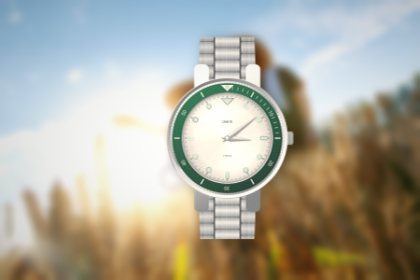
{"hour": 3, "minute": 9}
